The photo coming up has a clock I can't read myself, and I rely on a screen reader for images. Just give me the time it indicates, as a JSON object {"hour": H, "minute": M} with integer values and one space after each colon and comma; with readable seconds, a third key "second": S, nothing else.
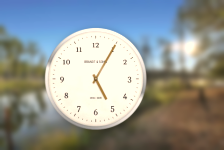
{"hour": 5, "minute": 5}
